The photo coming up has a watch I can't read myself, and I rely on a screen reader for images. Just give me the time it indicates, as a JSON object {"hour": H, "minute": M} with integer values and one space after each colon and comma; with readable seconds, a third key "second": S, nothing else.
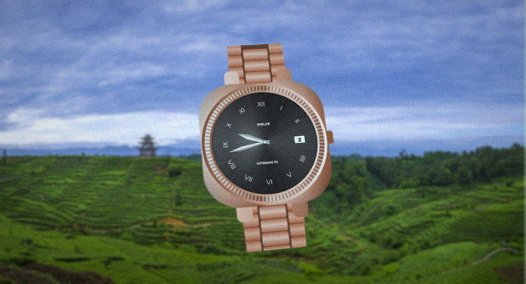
{"hour": 9, "minute": 43}
